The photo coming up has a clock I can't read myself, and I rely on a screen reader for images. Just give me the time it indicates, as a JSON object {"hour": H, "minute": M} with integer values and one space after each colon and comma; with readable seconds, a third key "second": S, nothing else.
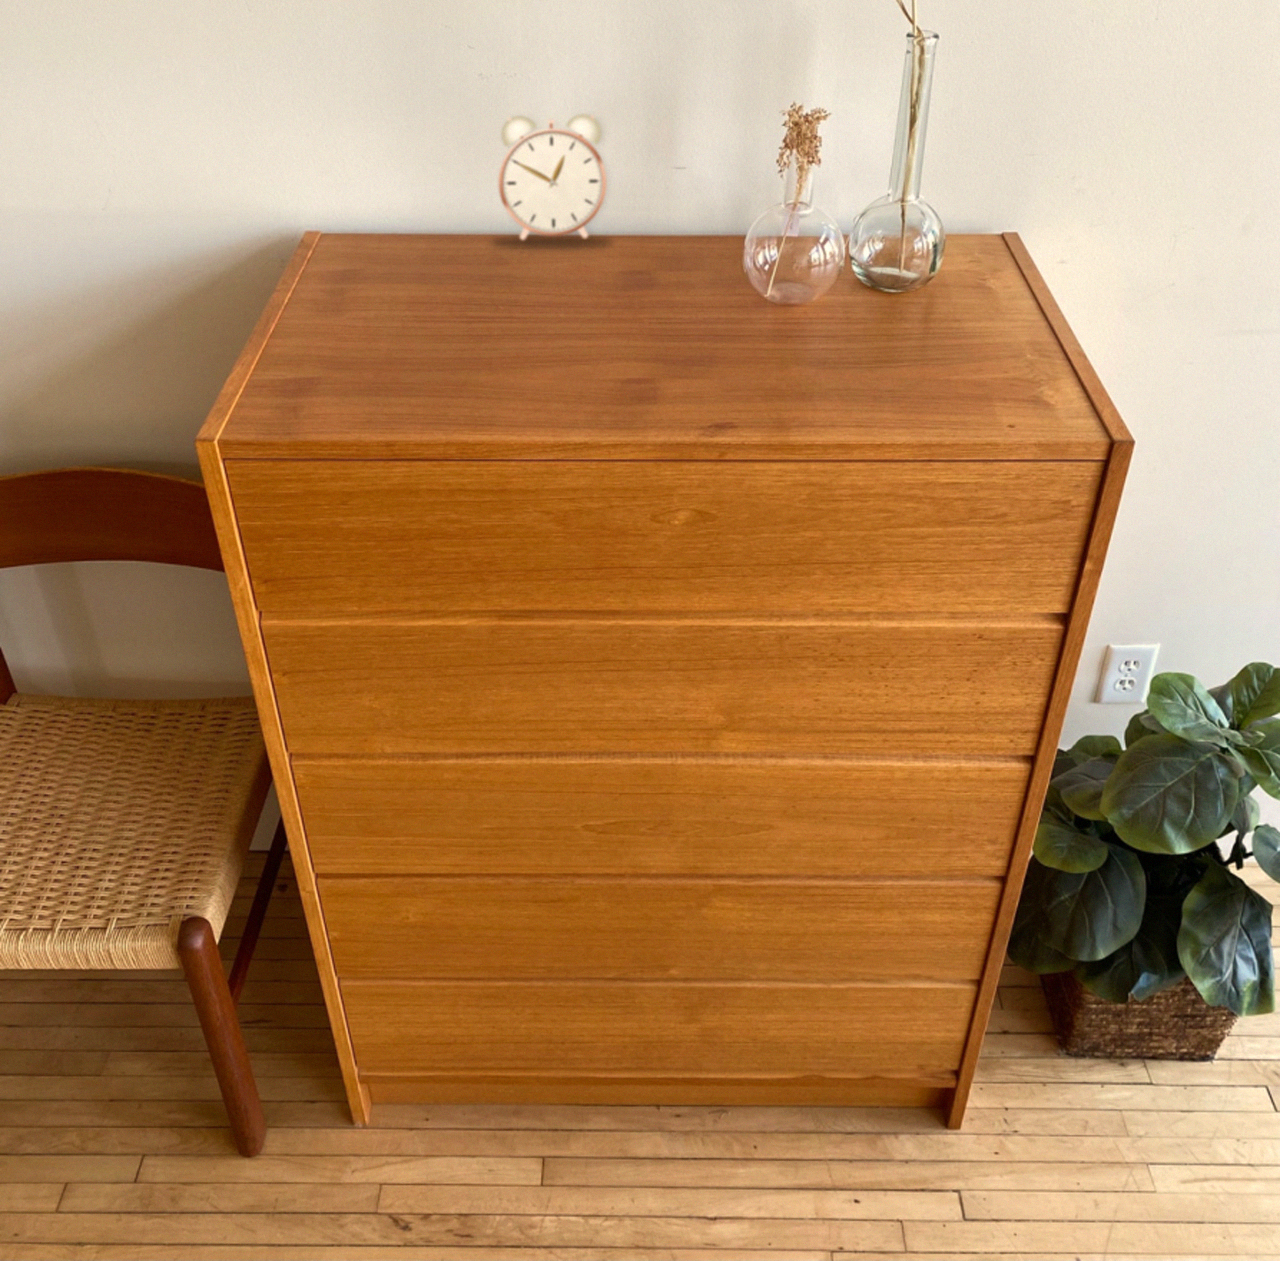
{"hour": 12, "minute": 50}
